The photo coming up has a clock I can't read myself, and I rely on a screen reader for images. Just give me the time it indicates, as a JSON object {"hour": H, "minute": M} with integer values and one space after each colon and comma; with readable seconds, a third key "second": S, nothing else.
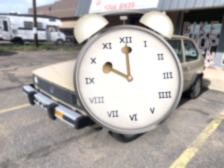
{"hour": 10, "minute": 0}
